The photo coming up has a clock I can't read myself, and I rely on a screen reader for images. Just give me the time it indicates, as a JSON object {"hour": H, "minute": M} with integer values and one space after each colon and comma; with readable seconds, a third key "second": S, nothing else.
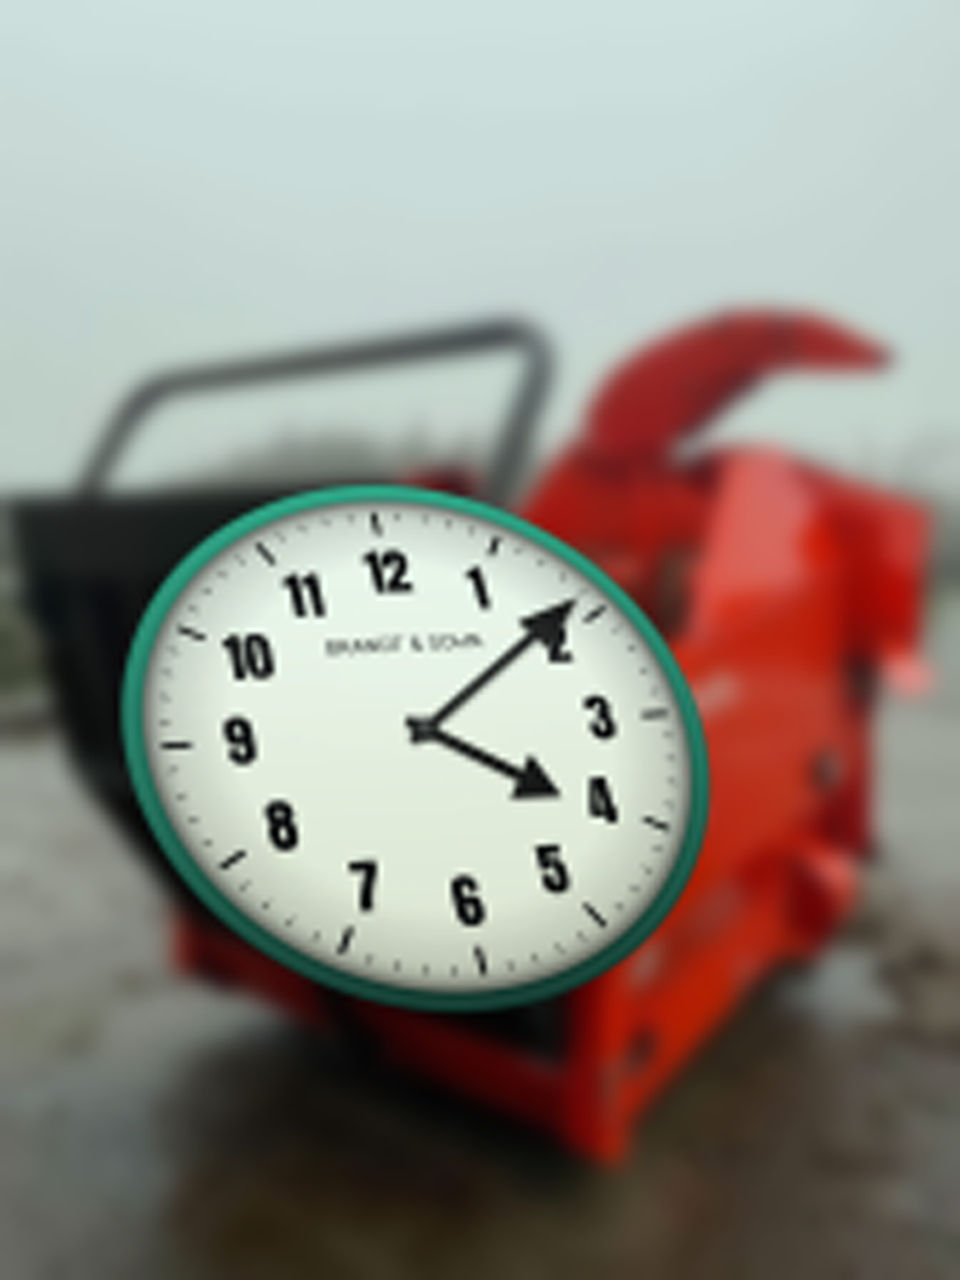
{"hour": 4, "minute": 9}
